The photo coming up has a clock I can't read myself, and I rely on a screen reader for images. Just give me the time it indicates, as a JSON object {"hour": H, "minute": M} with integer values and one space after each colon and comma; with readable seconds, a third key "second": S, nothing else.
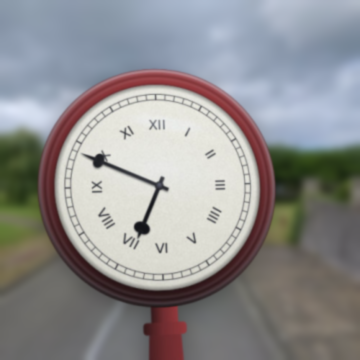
{"hour": 6, "minute": 49}
